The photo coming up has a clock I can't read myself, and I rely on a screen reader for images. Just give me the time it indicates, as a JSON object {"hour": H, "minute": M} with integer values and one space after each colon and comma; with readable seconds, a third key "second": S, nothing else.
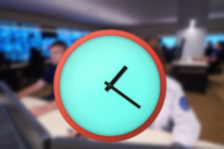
{"hour": 1, "minute": 21}
